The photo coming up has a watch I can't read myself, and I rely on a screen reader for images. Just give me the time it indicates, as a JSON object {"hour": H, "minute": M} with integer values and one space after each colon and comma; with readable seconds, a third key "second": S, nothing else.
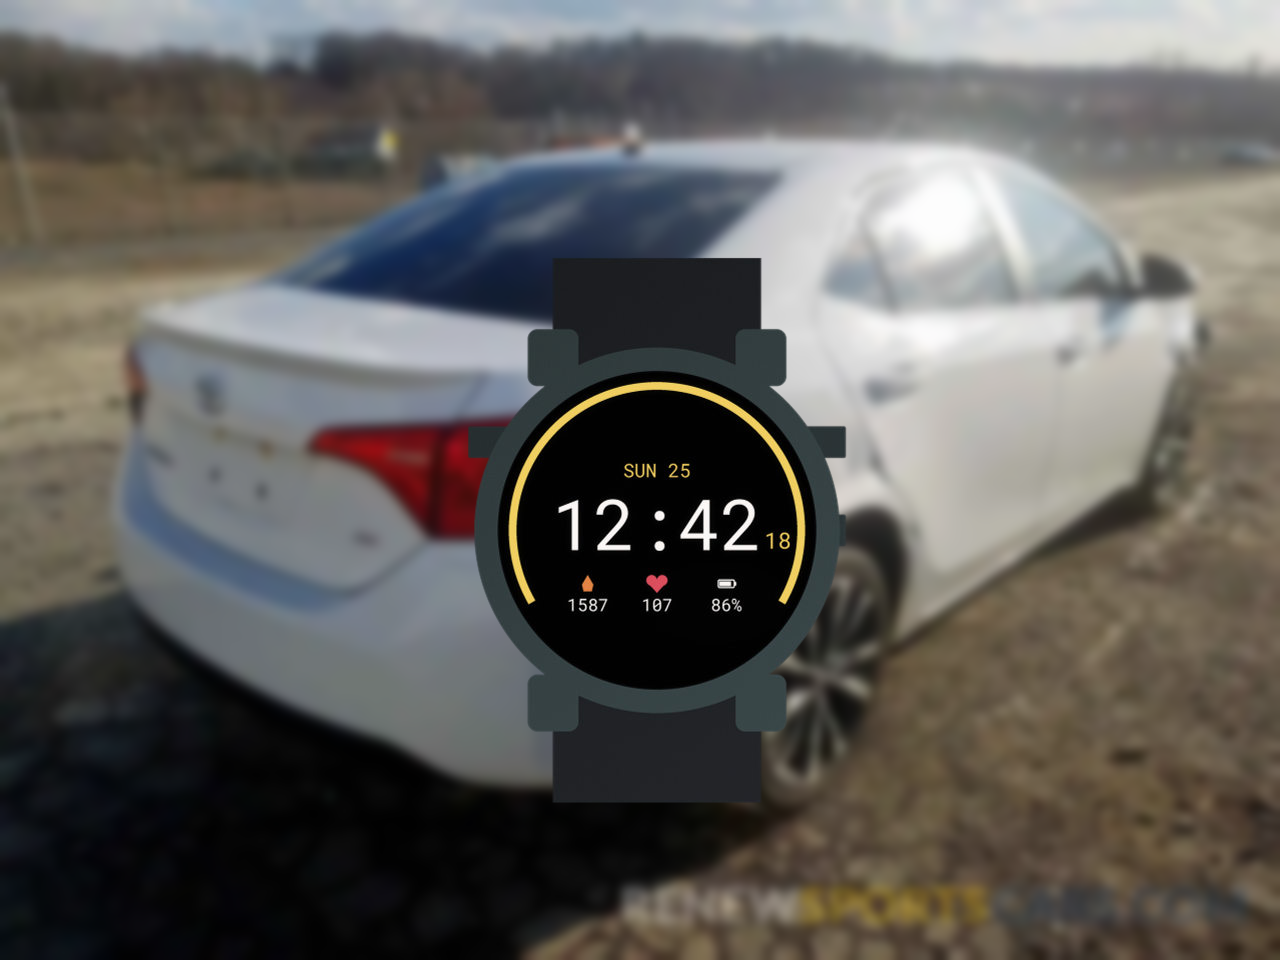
{"hour": 12, "minute": 42, "second": 18}
